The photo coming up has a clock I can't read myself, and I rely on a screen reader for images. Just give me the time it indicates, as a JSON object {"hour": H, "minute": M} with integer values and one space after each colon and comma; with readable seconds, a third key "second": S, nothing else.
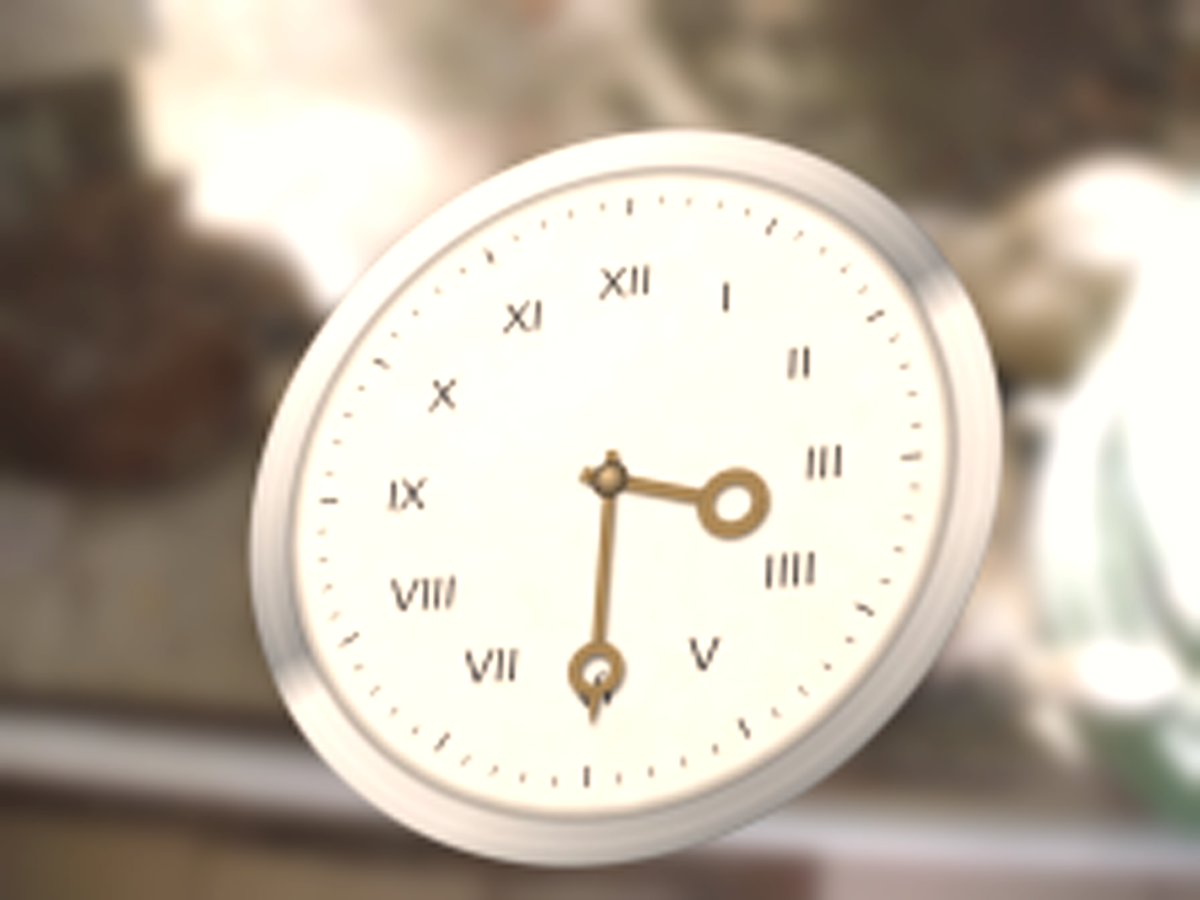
{"hour": 3, "minute": 30}
